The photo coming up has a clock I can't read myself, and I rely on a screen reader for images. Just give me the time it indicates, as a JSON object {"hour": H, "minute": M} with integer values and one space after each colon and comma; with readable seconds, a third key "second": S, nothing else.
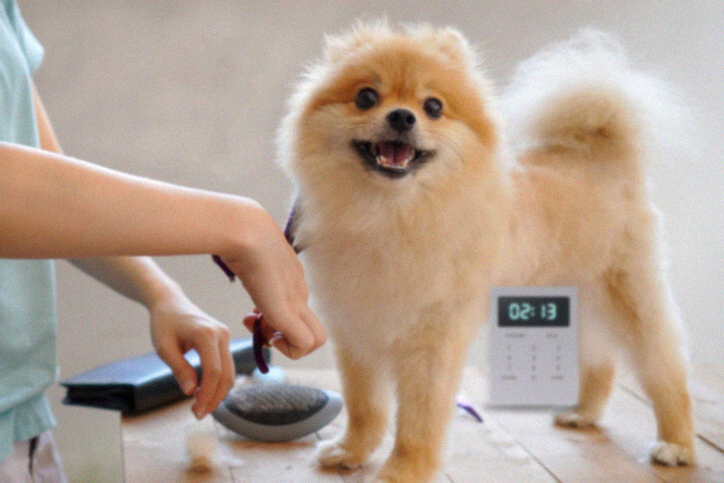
{"hour": 2, "minute": 13}
